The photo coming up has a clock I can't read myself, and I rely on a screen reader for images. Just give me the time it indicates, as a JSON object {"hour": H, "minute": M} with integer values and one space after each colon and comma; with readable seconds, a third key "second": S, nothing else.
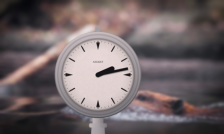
{"hour": 2, "minute": 13}
